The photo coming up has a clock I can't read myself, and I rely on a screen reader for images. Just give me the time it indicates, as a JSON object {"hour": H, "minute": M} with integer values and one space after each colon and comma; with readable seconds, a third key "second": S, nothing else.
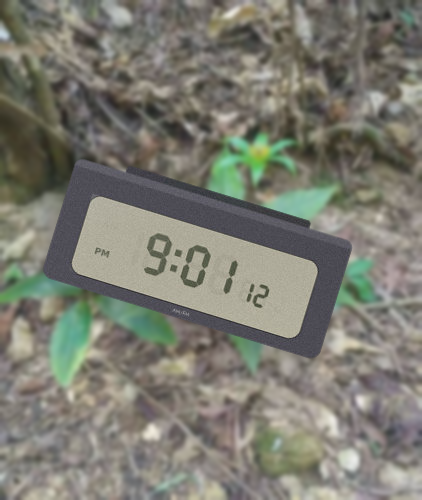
{"hour": 9, "minute": 1, "second": 12}
